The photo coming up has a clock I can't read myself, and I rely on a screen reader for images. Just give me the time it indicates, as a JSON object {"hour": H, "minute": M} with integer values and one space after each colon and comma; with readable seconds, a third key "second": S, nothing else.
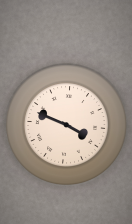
{"hour": 3, "minute": 48}
